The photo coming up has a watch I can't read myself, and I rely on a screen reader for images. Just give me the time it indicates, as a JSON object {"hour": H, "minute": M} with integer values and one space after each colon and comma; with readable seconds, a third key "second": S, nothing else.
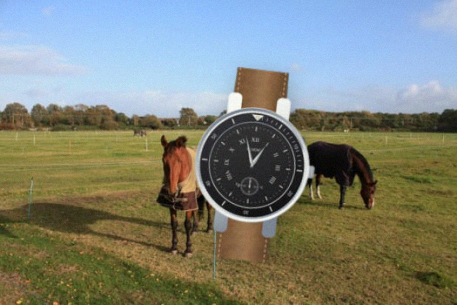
{"hour": 12, "minute": 57}
